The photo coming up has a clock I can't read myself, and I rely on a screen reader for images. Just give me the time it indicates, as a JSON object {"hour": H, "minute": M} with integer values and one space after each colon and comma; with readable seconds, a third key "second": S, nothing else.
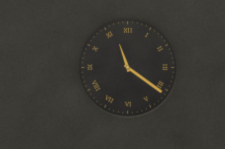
{"hour": 11, "minute": 21}
